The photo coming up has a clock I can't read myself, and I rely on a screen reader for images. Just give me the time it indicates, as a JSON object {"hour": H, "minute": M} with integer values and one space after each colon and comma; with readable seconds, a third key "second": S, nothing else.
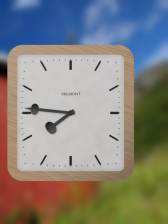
{"hour": 7, "minute": 46}
